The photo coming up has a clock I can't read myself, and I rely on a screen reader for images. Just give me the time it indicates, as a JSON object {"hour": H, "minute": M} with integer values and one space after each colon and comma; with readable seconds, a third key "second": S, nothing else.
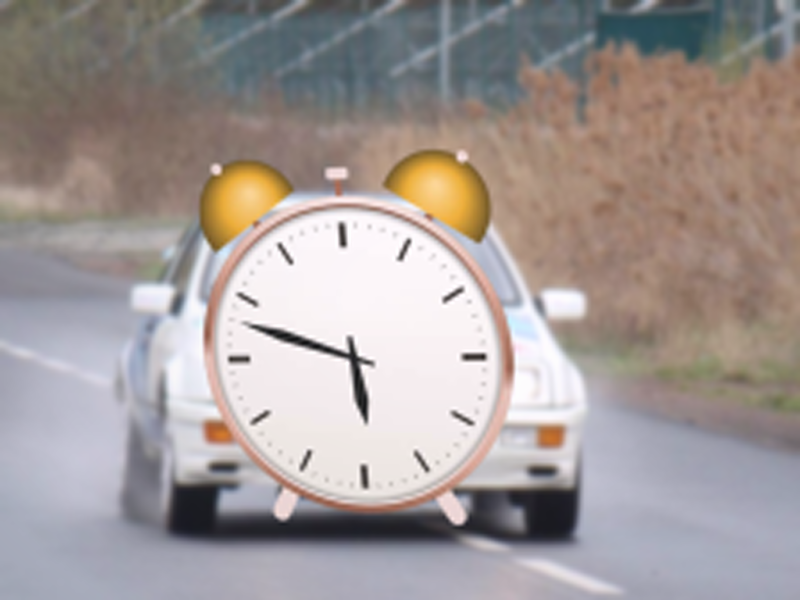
{"hour": 5, "minute": 48}
